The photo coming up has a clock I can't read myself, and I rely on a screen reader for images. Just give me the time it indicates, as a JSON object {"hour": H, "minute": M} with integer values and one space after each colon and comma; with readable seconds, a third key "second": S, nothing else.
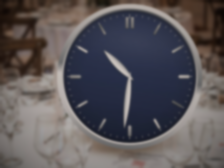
{"hour": 10, "minute": 31}
